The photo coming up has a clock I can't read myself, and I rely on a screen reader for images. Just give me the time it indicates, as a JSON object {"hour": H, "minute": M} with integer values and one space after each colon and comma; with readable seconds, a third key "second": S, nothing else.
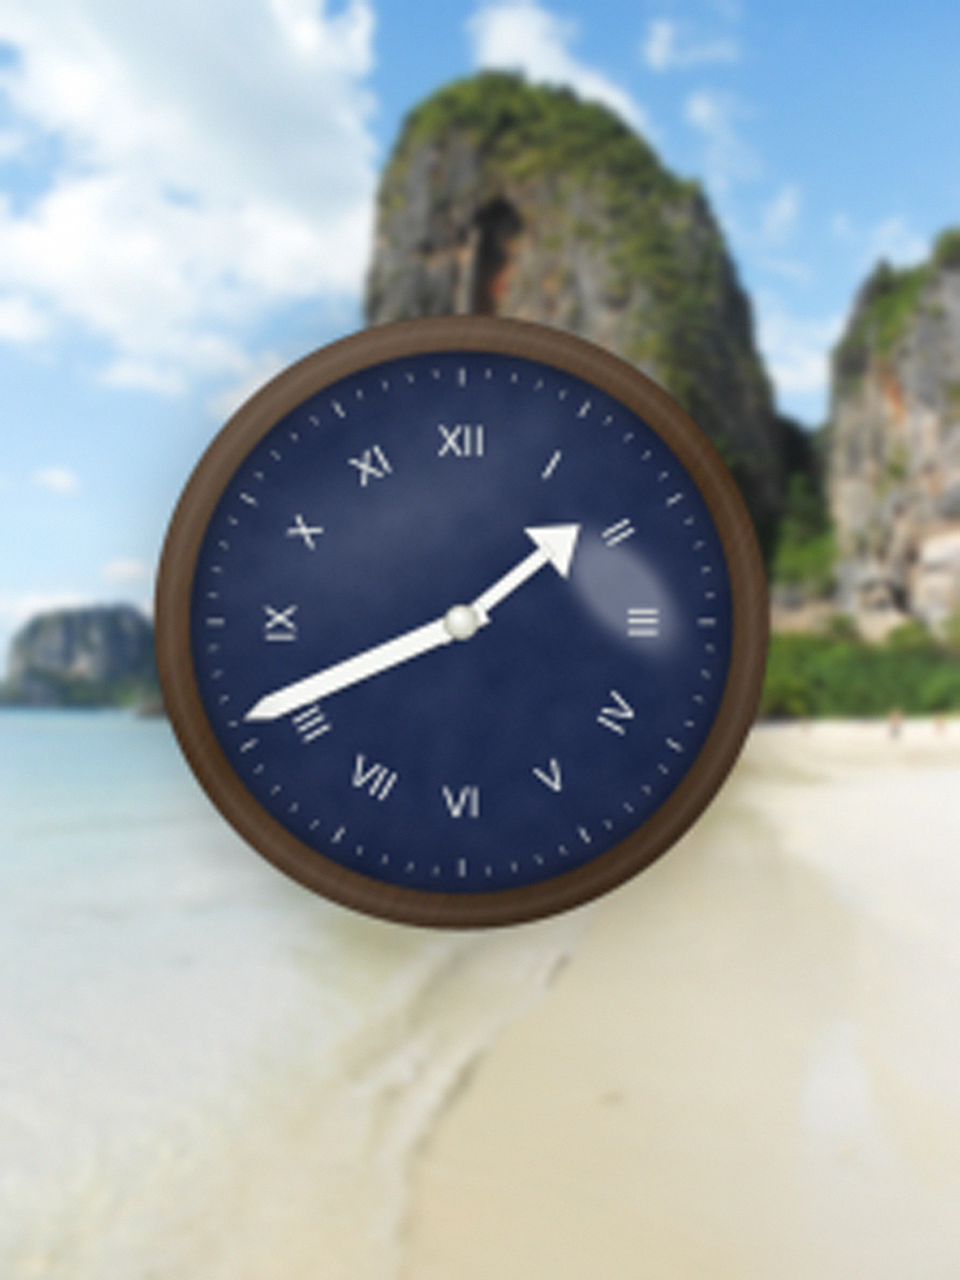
{"hour": 1, "minute": 41}
